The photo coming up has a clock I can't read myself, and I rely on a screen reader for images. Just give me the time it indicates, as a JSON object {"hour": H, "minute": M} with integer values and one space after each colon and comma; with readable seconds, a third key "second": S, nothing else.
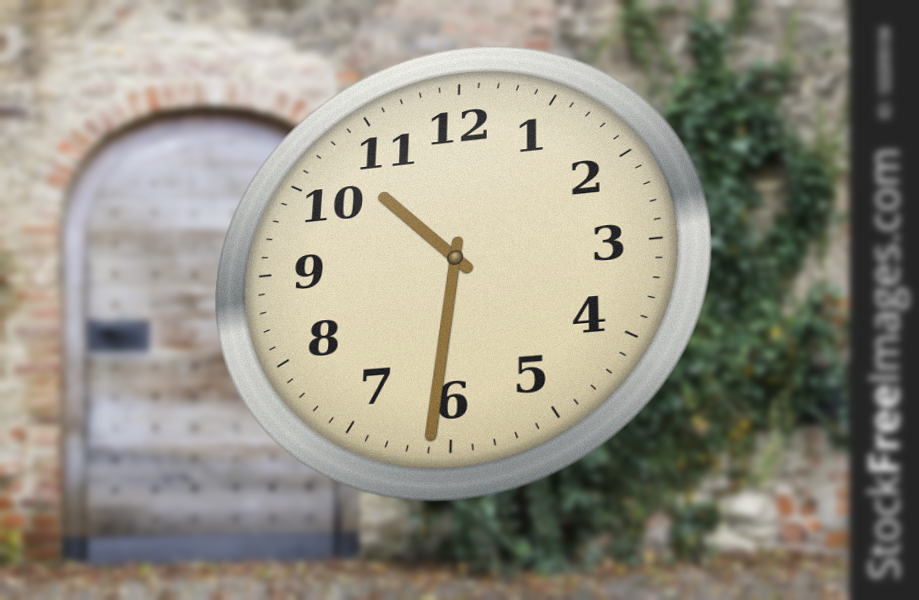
{"hour": 10, "minute": 31}
